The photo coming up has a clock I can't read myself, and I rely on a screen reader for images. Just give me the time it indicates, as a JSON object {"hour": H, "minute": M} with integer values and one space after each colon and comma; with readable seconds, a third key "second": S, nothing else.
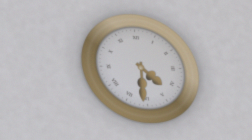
{"hour": 4, "minute": 31}
